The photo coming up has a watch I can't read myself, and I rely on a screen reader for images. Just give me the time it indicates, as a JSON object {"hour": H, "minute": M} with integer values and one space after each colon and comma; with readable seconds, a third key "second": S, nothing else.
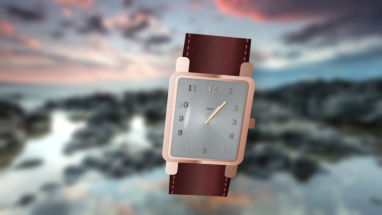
{"hour": 1, "minute": 6}
